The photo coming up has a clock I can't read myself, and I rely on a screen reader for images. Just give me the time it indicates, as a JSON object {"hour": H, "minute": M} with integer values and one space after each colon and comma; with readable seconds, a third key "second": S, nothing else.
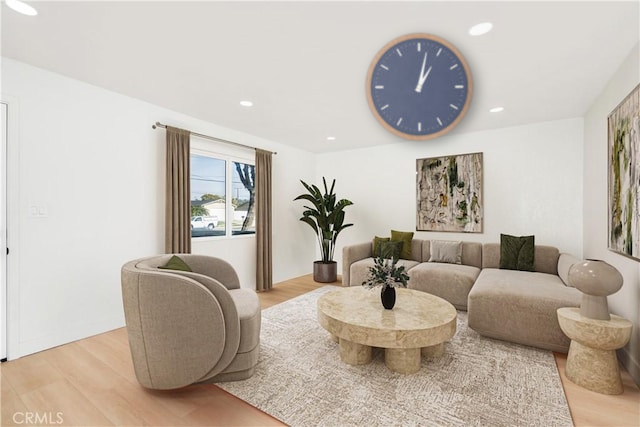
{"hour": 1, "minute": 2}
